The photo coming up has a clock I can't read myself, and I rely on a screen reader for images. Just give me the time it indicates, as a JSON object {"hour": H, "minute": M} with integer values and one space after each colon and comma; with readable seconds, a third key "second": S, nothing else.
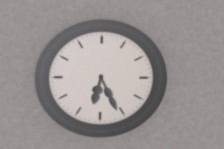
{"hour": 6, "minute": 26}
